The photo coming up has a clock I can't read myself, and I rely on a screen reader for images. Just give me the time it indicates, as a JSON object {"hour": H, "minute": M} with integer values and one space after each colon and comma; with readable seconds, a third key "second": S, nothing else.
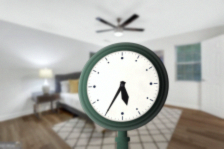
{"hour": 5, "minute": 35}
